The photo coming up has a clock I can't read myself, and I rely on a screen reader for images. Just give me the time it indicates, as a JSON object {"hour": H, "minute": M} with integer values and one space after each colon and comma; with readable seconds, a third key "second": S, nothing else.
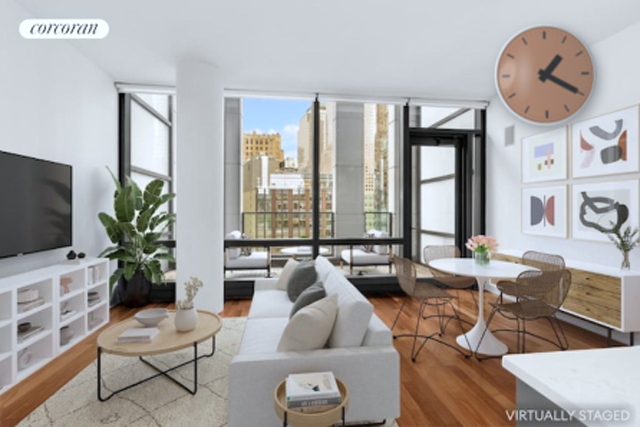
{"hour": 1, "minute": 20}
